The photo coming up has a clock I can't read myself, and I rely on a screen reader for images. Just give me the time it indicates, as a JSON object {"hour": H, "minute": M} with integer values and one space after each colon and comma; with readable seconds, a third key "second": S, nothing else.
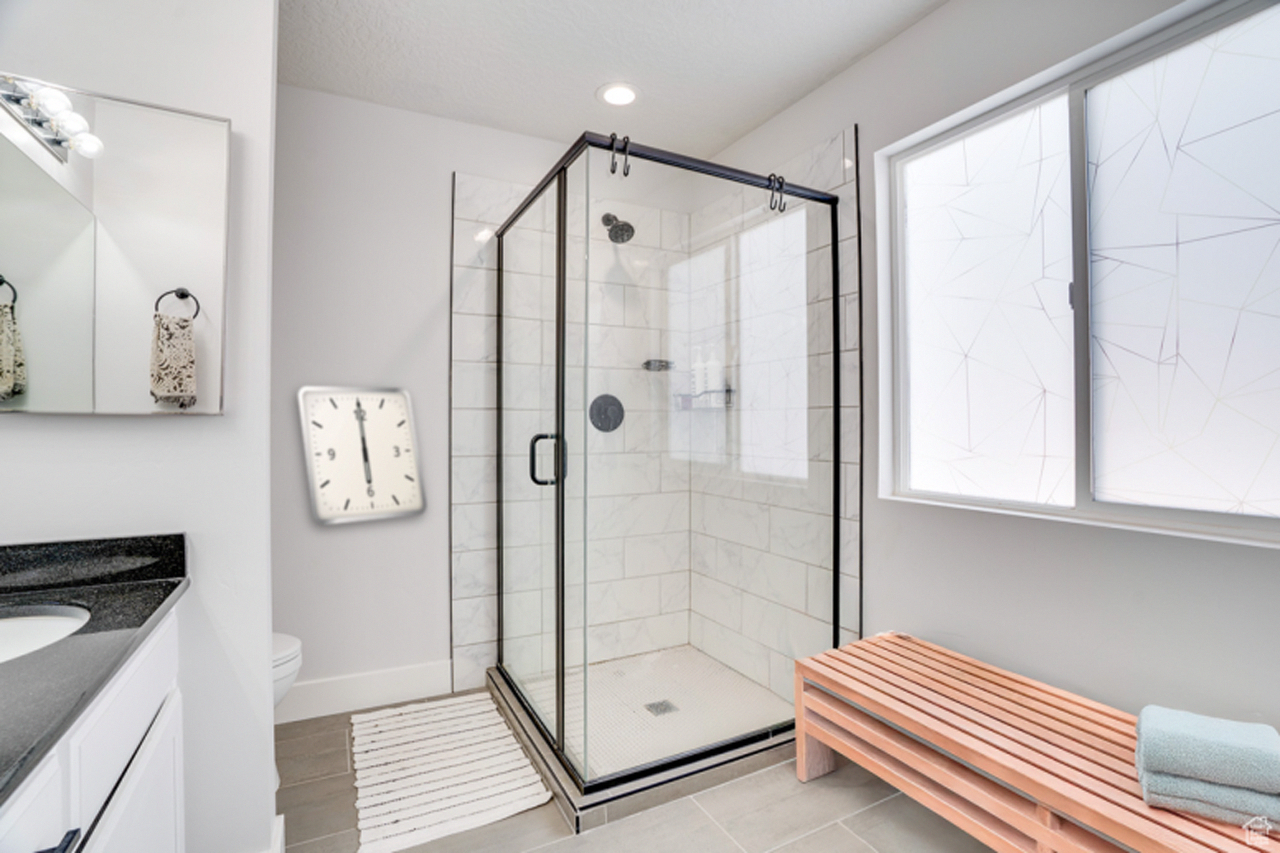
{"hour": 6, "minute": 0}
